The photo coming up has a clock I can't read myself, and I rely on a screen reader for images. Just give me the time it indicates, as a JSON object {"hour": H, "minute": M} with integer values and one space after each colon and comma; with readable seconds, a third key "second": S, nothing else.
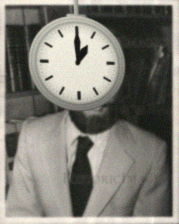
{"hour": 1, "minute": 0}
